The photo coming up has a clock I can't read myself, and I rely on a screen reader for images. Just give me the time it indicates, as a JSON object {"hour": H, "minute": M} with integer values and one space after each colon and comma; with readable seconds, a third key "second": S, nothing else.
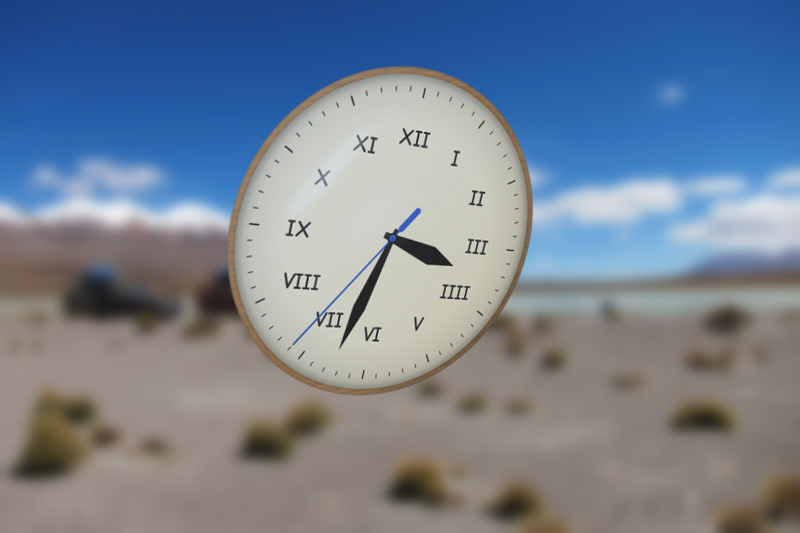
{"hour": 3, "minute": 32, "second": 36}
